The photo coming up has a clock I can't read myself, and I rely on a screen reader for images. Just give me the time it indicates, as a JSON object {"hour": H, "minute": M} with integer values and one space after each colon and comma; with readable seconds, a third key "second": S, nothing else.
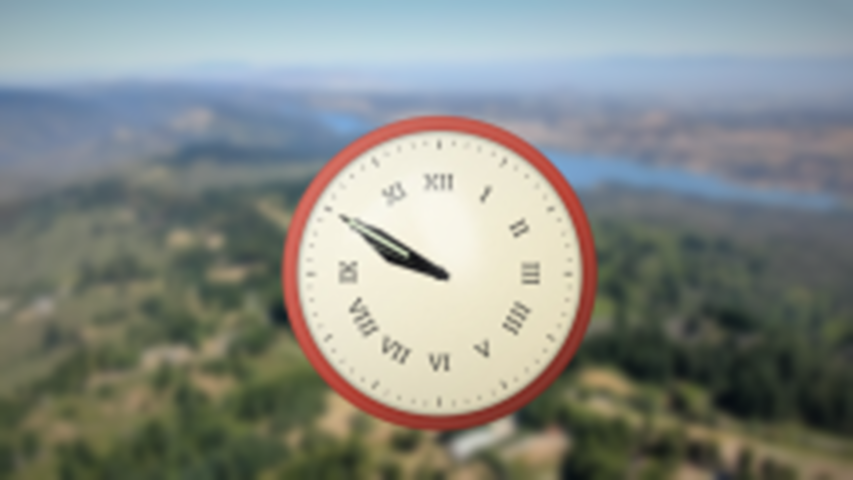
{"hour": 9, "minute": 50}
